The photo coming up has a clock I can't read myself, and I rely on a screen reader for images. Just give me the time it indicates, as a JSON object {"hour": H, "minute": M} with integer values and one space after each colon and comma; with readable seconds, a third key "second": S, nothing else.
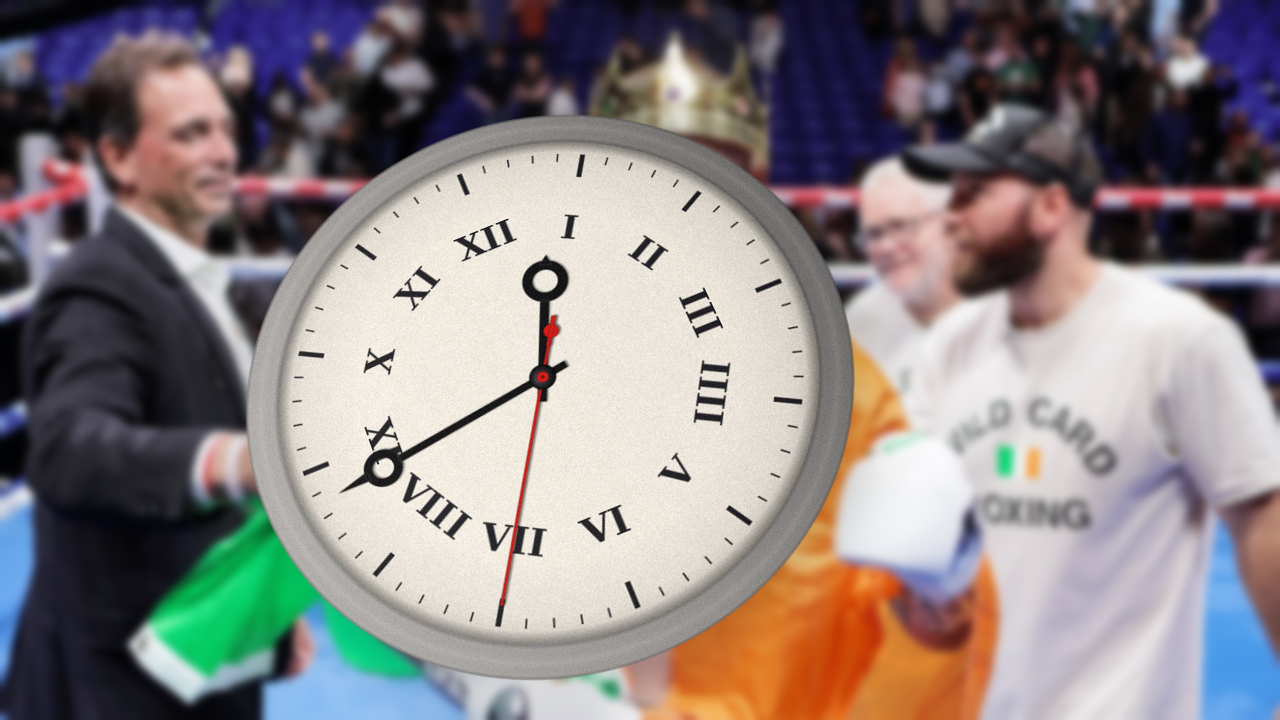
{"hour": 12, "minute": 43, "second": 35}
